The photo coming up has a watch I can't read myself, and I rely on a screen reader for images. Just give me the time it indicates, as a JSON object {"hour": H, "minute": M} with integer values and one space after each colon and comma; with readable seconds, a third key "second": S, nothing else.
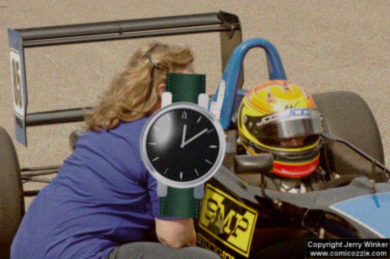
{"hour": 12, "minute": 9}
